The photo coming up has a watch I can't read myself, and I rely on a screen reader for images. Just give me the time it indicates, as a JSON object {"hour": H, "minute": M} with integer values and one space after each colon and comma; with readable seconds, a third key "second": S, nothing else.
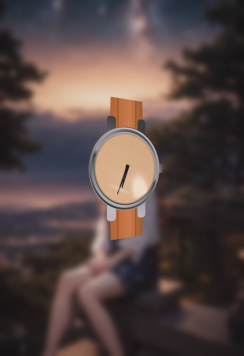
{"hour": 6, "minute": 34}
